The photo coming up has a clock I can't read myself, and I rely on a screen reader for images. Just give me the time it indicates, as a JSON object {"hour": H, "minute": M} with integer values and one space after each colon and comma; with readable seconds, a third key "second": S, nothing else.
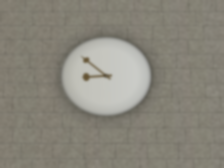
{"hour": 8, "minute": 52}
